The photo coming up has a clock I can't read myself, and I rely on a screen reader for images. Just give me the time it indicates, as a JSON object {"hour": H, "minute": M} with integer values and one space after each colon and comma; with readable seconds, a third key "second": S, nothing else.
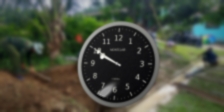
{"hour": 9, "minute": 50}
